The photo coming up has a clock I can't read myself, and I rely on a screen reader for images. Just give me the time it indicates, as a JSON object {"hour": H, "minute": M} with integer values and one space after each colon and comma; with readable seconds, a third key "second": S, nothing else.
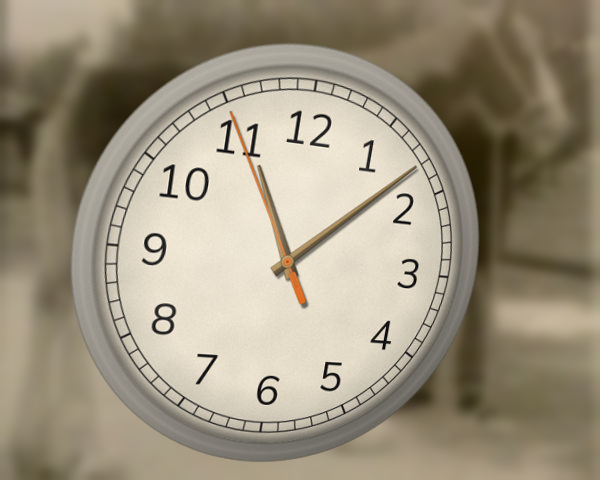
{"hour": 11, "minute": 7, "second": 55}
